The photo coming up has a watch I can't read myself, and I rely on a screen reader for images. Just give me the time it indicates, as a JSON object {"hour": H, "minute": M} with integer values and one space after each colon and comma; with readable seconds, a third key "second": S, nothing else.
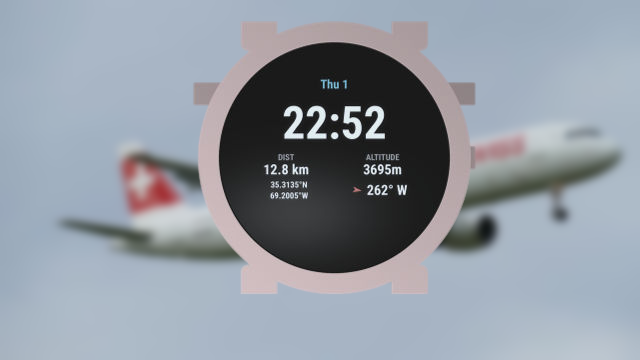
{"hour": 22, "minute": 52}
